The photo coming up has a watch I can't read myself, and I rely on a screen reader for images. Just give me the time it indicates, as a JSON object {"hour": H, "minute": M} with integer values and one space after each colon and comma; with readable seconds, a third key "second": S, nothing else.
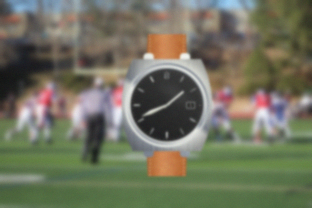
{"hour": 1, "minute": 41}
